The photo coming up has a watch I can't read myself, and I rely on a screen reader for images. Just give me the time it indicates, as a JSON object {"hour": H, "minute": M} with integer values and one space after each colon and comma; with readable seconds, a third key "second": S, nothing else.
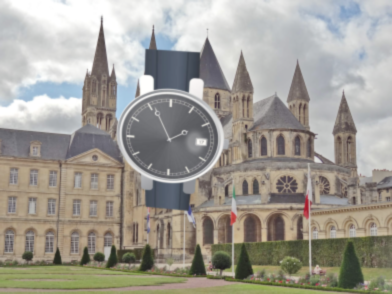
{"hour": 1, "minute": 56}
